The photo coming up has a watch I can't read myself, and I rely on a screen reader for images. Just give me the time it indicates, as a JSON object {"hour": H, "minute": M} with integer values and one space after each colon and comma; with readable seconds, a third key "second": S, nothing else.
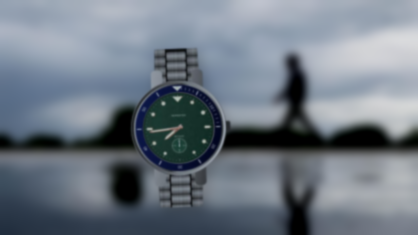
{"hour": 7, "minute": 44}
